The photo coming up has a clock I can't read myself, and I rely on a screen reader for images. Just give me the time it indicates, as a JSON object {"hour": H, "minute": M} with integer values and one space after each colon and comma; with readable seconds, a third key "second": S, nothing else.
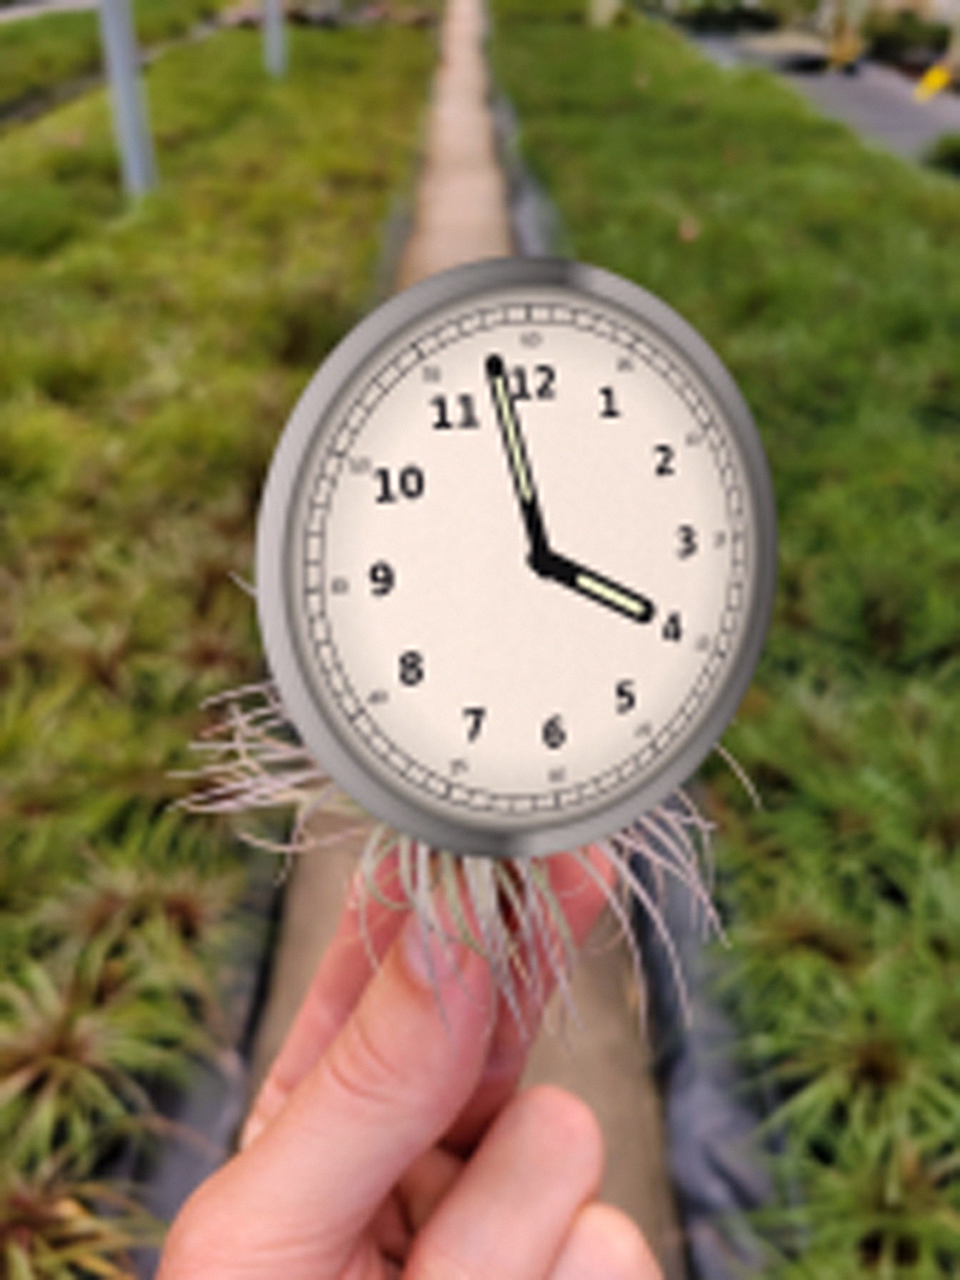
{"hour": 3, "minute": 58}
